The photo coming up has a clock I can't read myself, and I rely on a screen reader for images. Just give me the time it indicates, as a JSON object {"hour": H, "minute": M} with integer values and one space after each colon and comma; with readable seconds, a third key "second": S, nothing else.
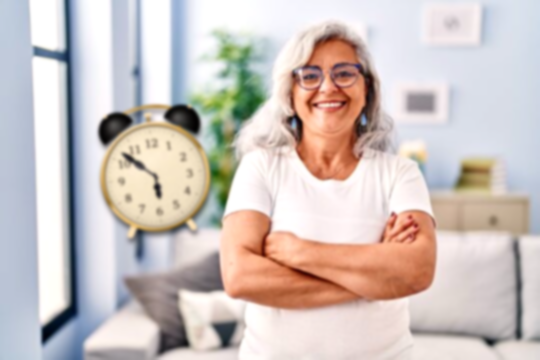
{"hour": 5, "minute": 52}
